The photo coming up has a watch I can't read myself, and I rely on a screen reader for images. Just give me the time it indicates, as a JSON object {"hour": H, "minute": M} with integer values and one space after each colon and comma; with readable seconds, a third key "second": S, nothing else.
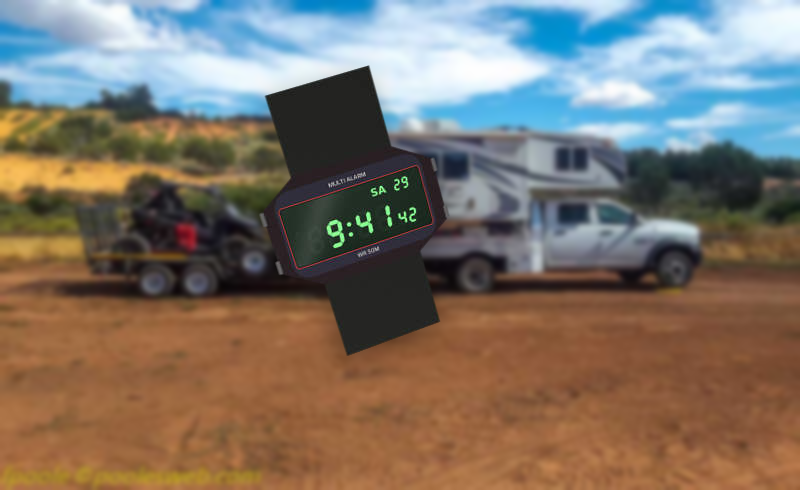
{"hour": 9, "minute": 41, "second": 42}
